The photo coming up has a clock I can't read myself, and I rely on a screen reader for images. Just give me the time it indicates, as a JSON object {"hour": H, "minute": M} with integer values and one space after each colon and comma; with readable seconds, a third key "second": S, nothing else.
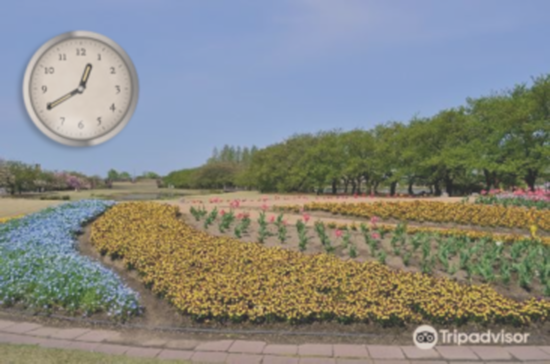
{"hour": 12, "minute": 40}
